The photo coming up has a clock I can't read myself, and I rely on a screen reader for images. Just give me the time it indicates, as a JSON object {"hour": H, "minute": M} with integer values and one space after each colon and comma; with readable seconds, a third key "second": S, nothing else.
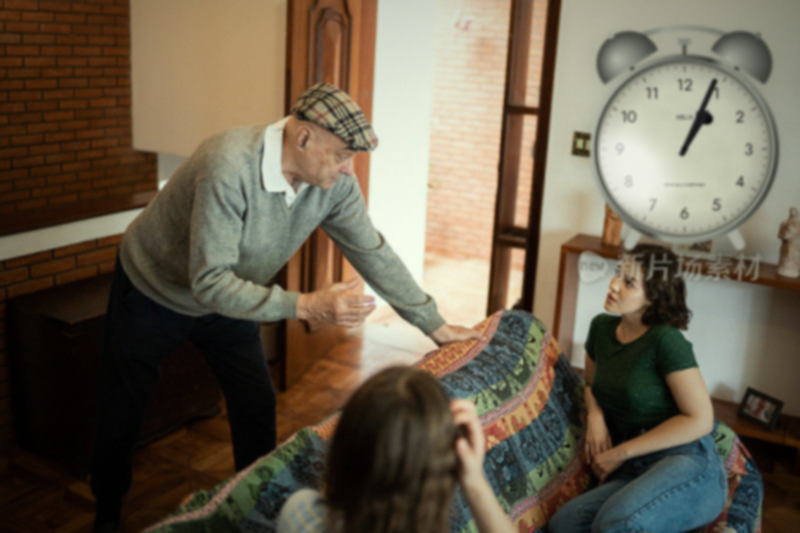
{"hour": 1, "minute": 4}
